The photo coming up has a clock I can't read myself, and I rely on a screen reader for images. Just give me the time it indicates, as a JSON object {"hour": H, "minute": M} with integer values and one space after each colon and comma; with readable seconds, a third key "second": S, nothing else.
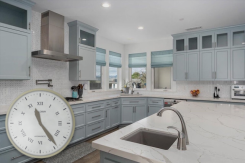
{"hour": 11, "minute": 24}
